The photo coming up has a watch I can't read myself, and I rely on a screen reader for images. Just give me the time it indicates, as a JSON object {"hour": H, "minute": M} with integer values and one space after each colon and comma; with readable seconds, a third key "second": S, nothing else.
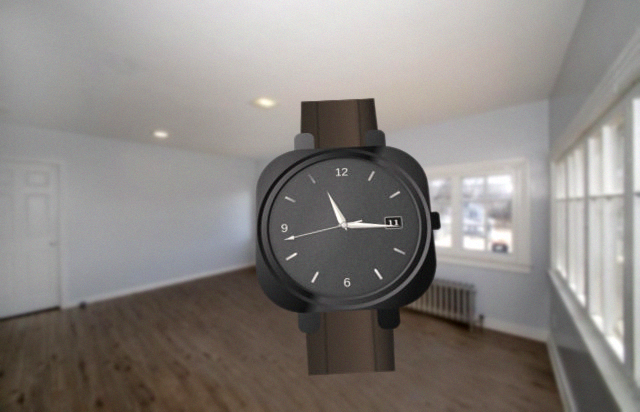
{"hour": 11, "minute": 15, "second": 43}
